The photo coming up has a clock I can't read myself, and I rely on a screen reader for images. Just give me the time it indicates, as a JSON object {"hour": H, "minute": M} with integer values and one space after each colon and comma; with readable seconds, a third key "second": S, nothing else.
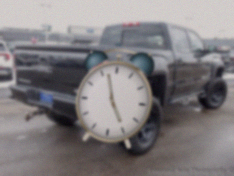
{"hour": 4, "minute": 57}
